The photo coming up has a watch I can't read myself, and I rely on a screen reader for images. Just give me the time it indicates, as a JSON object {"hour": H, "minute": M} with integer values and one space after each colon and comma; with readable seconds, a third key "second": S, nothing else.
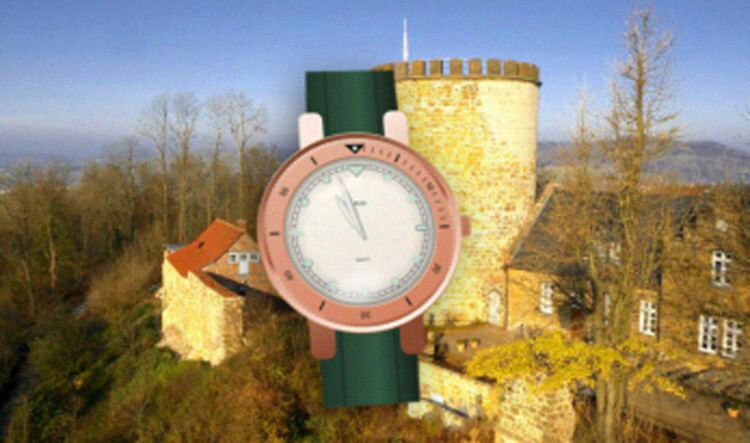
{"hour": 10, "minute": 57}
